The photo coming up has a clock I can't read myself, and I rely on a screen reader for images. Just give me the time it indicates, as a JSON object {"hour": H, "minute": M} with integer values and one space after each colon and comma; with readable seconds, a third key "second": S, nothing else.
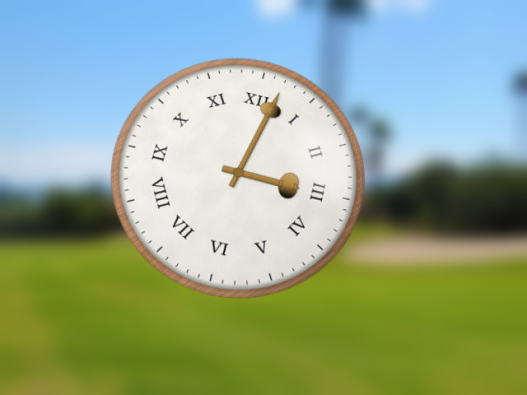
{"hour": 3, "minute": 2}
